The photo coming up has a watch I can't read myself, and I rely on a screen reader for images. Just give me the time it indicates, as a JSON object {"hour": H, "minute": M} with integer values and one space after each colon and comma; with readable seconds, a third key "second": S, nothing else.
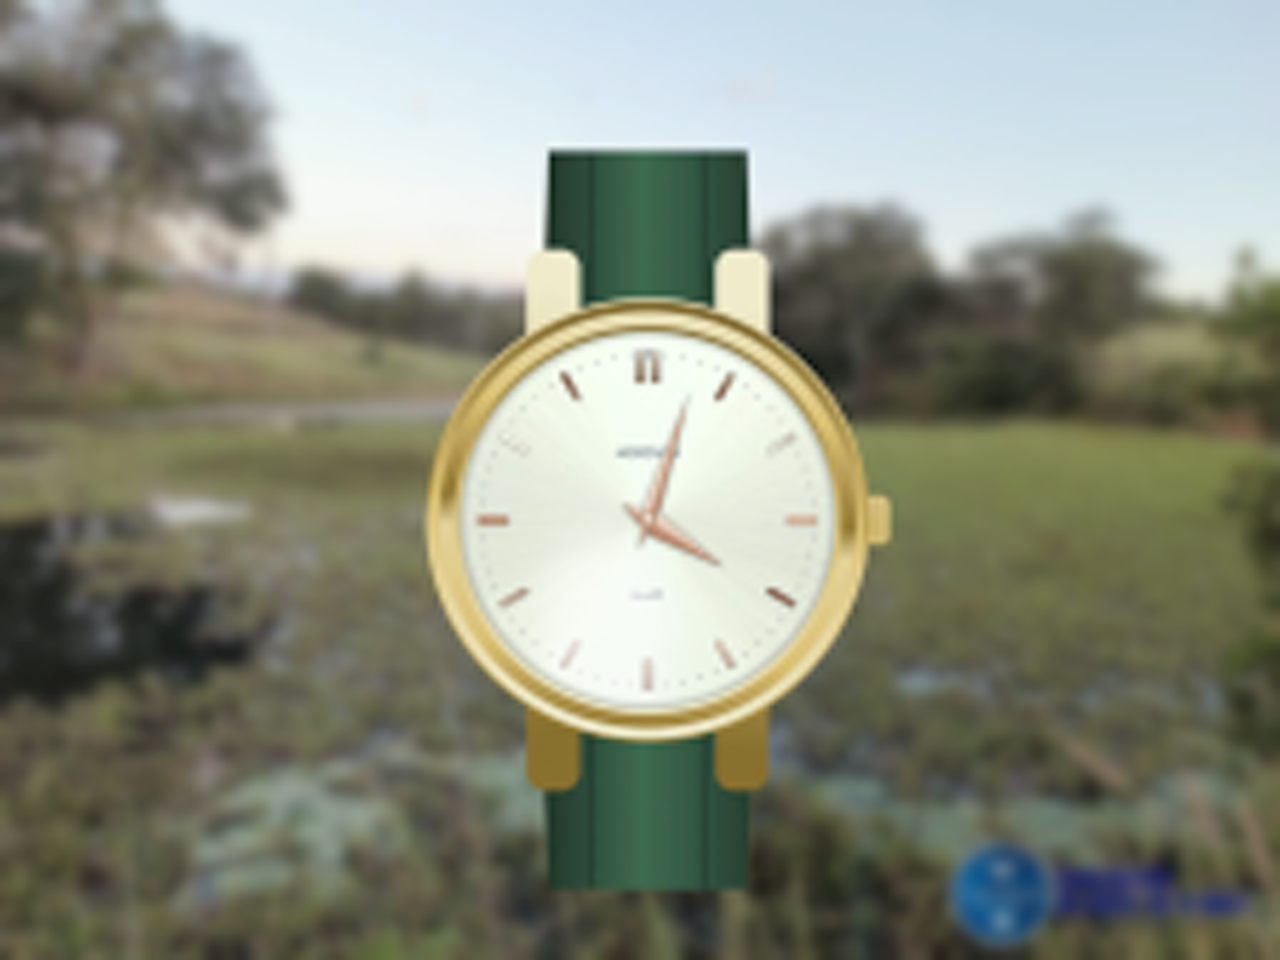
{"hour": 4, "minute": 3}
